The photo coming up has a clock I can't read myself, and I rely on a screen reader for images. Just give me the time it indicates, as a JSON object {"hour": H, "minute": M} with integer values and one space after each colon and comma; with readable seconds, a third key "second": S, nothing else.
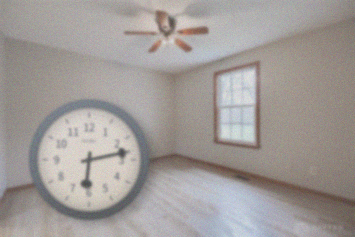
{"hour": 6, "minute": 13}
